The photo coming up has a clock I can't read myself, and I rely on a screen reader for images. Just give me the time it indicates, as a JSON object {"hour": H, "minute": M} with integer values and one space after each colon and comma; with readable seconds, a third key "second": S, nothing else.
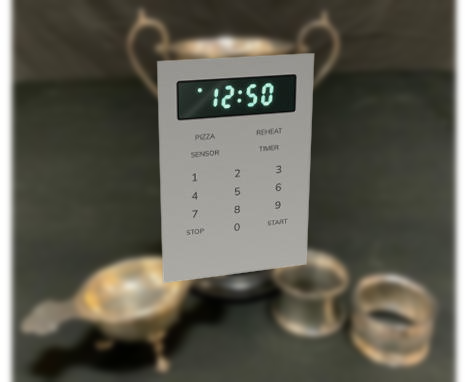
{"hour": 12, "minute": 50}
